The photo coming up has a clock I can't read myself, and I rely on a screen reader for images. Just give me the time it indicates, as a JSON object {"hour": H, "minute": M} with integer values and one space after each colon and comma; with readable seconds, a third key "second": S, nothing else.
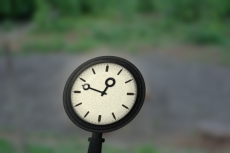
{"hour": 12, "minute": 48}
